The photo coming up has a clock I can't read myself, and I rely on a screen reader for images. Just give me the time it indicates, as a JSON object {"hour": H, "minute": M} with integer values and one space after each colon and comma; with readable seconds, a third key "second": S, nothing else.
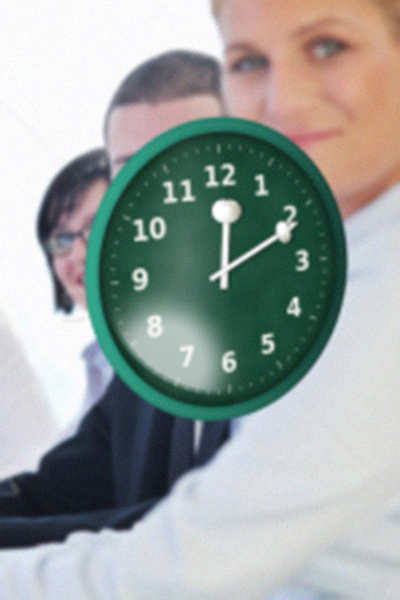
{"hour": 12, "minute": 11}
